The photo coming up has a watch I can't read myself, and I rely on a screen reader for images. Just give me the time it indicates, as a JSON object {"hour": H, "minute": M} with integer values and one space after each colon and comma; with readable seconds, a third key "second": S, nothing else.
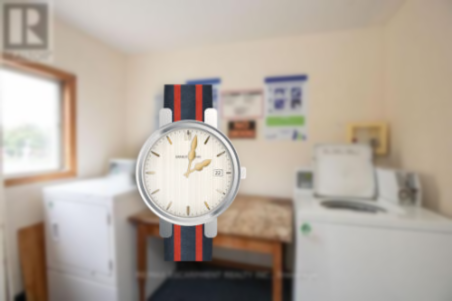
{"hour": 2, "minute": 2}
